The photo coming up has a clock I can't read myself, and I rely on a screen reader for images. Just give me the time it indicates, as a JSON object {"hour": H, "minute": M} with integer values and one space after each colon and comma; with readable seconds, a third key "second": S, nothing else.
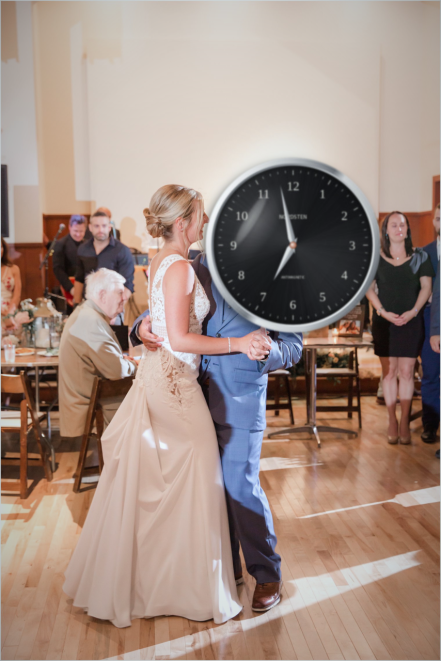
{"hour": 6, "minute": 58}
